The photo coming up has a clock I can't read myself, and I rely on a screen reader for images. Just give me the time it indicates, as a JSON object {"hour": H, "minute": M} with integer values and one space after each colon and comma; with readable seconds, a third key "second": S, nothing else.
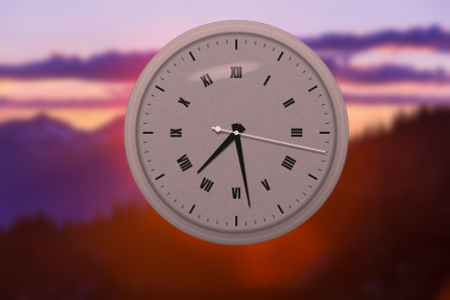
{"hour": 7, "minute": 28, "second": 17}
